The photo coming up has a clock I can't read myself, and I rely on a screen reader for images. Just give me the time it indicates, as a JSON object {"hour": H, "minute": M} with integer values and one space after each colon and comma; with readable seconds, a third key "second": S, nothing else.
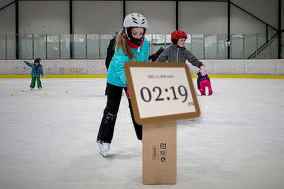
{"hour": 2, "minute": 19}
